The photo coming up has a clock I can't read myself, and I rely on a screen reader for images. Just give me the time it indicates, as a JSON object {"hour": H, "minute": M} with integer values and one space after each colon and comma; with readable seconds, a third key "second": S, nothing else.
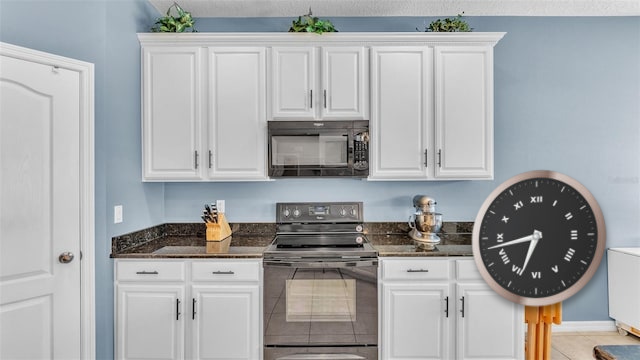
{"hour": 6, "minute": 43}
